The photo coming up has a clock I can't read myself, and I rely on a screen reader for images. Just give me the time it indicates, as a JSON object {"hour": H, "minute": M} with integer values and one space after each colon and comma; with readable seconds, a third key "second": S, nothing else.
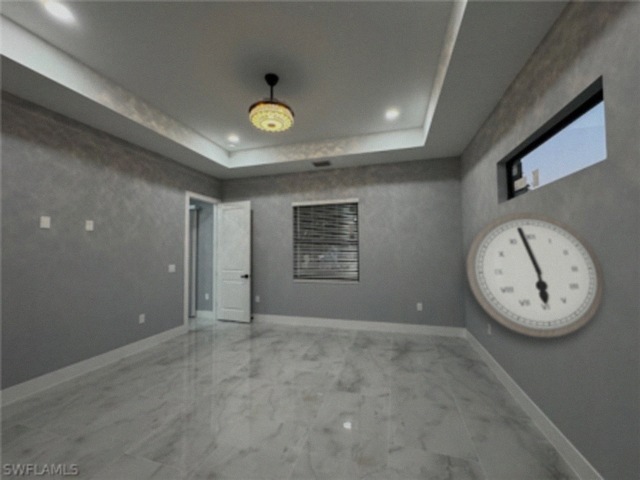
{"hour": 5, "minute": 58}
